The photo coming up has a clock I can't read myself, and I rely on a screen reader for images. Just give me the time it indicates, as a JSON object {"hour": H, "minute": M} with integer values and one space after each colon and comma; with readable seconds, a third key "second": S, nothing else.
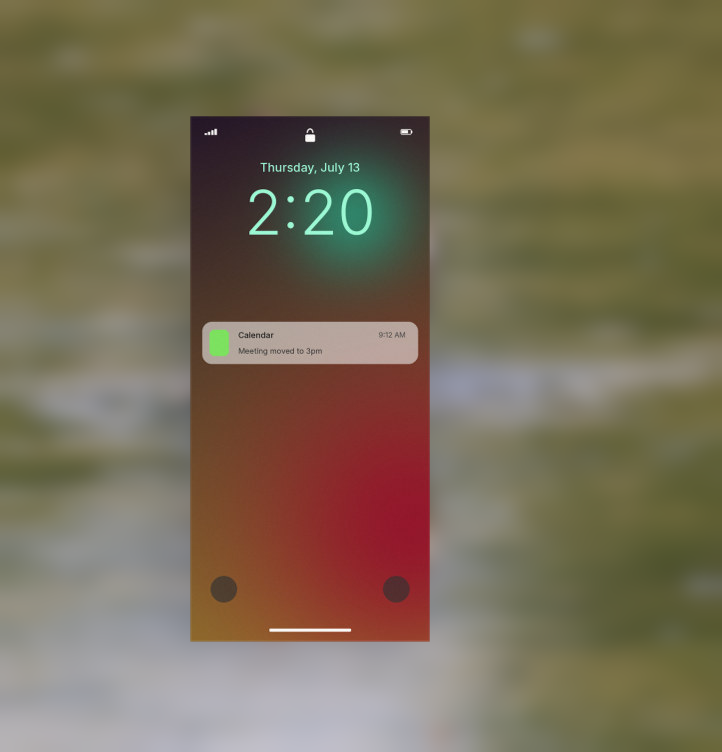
{"hour": 2, "minute": 20}
